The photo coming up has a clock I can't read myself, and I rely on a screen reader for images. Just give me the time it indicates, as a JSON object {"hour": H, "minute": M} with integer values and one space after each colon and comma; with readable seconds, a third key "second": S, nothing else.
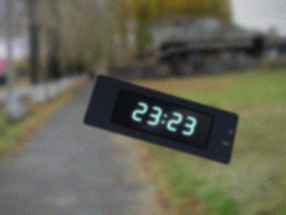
{"hour": 23, "minute": 23}
